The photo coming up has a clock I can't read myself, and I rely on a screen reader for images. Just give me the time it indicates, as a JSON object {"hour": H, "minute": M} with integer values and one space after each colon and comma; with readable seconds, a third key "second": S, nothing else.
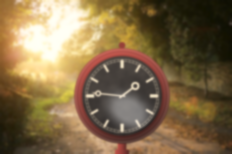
{"hour": 1, "minute": 46}
